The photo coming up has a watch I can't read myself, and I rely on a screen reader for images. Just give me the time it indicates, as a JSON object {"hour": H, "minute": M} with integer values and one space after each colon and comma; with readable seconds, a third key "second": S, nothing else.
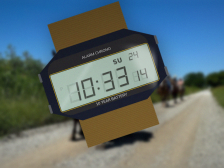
{"hour": 10, "minute": 33, "second": 14}
